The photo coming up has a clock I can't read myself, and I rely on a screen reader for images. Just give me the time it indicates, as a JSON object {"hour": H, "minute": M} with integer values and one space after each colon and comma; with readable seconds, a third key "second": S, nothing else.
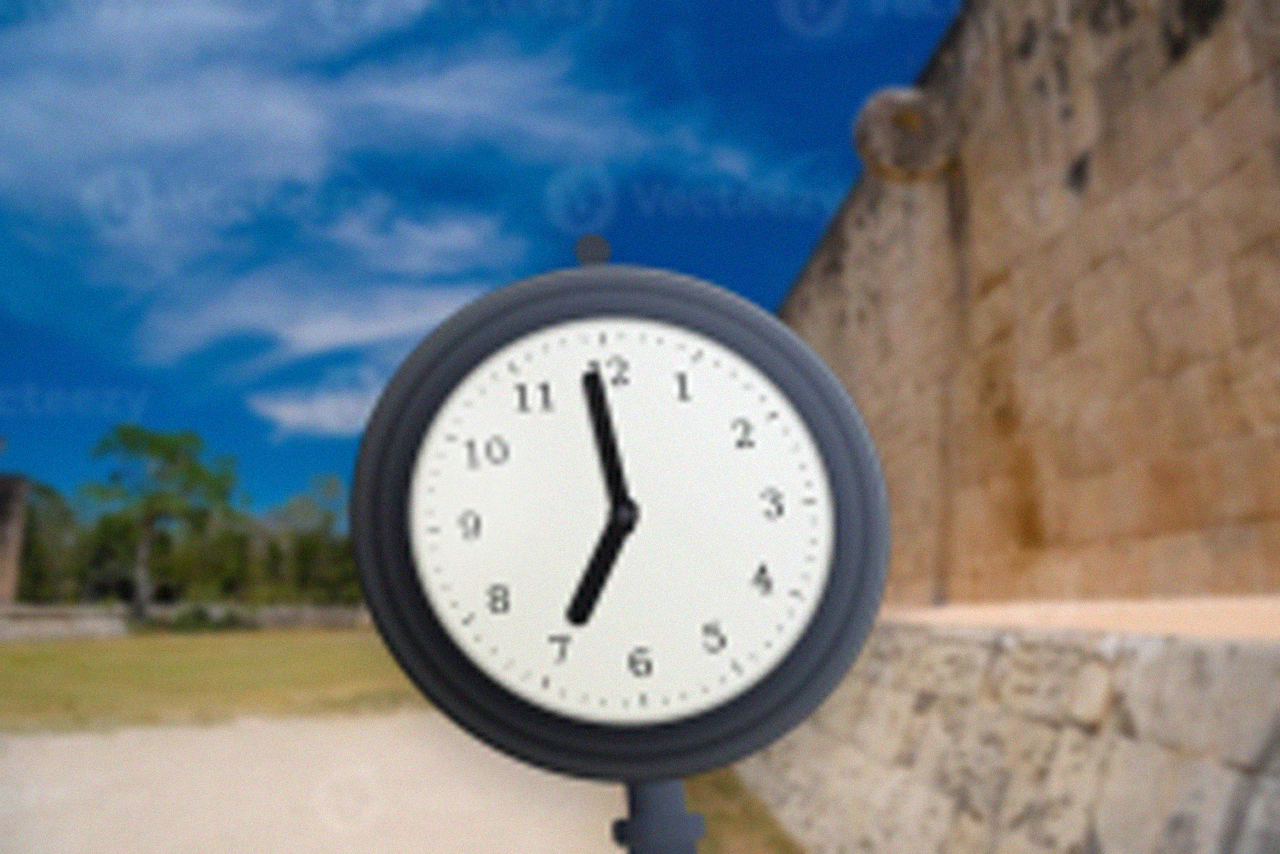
{"hour": 6, "minute": 59}
